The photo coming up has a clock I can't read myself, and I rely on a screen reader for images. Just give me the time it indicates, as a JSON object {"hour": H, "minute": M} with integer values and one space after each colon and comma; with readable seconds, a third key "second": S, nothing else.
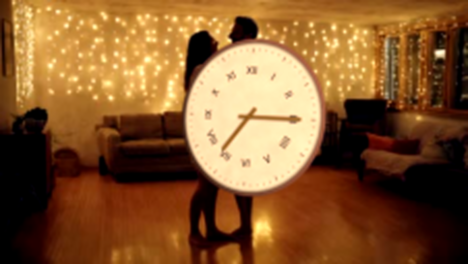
{"hour": 7, "minute": 15}
